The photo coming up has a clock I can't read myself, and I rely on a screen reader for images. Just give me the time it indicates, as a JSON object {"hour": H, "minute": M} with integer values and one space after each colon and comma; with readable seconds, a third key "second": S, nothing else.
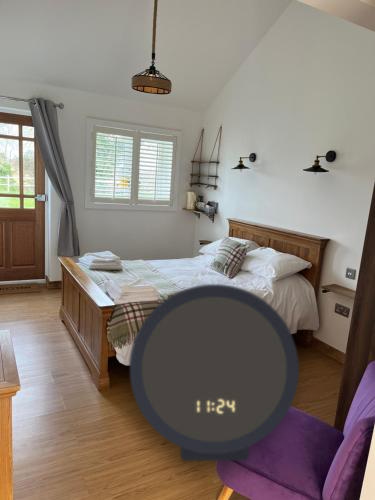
{"hour": 11, "minute": 24}
